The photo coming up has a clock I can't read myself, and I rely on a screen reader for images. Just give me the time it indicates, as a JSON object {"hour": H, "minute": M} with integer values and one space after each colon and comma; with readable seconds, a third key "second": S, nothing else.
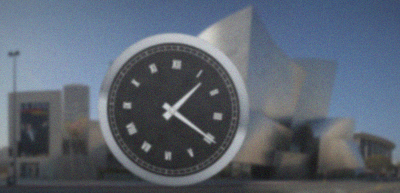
{"hour": 1, "minute": 20}
